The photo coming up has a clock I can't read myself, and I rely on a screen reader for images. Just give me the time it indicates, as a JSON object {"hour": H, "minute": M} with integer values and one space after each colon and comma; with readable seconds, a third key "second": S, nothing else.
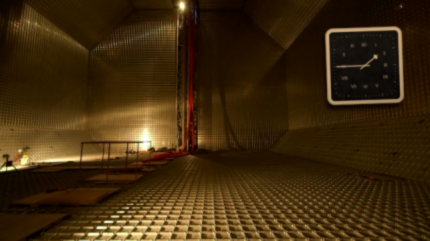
{"hour": 1, "minute": 45}
